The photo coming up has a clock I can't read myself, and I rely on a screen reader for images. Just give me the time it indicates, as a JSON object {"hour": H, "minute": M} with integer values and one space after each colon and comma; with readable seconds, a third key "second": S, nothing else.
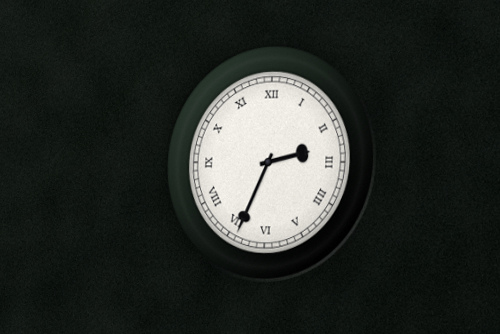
{"hour": 2, "minute": 34}
